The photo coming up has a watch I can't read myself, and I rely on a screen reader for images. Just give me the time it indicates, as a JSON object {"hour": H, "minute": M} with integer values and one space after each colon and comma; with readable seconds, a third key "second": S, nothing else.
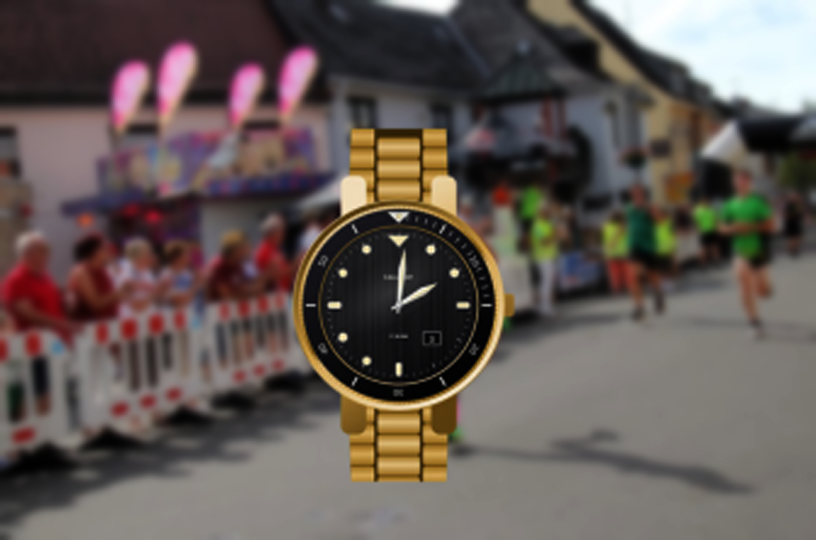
{"hour": 2, "minute": 1}
